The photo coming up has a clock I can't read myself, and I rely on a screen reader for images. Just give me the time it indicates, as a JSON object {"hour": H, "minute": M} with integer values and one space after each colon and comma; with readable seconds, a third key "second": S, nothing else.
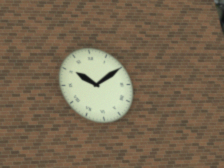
{"hour": 10, "minute": 10}
